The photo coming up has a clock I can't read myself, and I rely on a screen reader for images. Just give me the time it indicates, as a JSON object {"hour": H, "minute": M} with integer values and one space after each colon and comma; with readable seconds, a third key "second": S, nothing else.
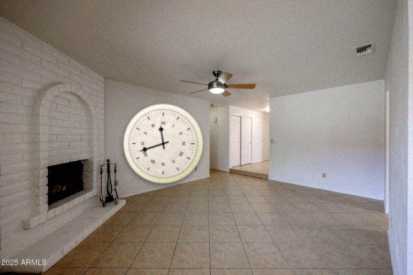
{"hour": 11, "minute": 42}
